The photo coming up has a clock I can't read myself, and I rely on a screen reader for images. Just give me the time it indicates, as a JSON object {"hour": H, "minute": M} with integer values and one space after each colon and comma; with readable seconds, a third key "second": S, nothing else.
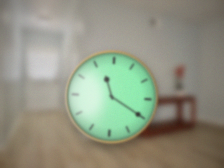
{"hour": 11, "minute": 20}
